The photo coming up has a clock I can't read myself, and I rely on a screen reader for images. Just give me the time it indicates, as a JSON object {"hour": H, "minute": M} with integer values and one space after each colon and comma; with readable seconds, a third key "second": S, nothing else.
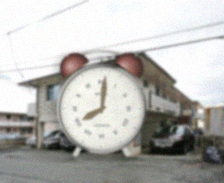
{"hour": 8, "minute": 1}
